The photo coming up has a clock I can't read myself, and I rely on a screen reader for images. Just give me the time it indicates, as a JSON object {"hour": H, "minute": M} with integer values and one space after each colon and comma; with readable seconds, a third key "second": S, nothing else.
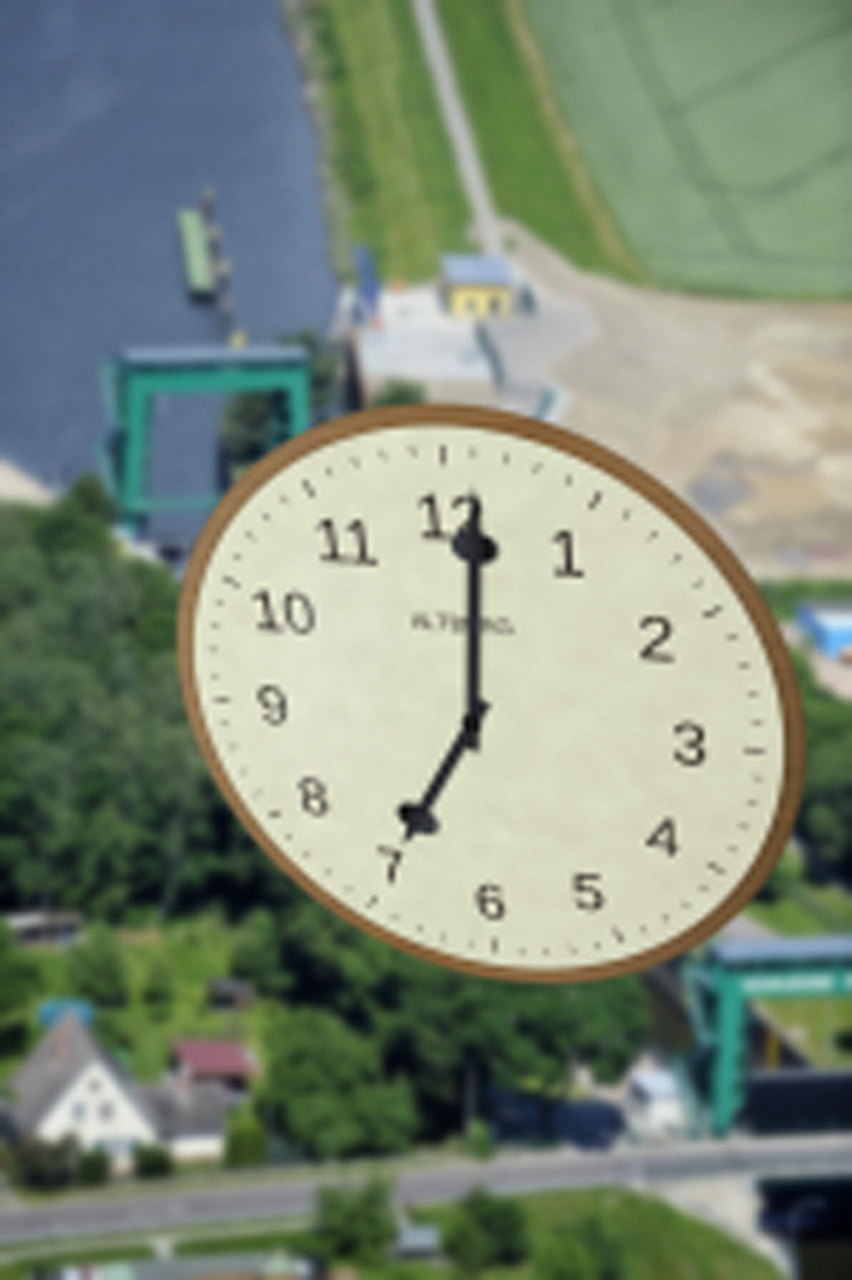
{"hour": 7, "minute": 1}
